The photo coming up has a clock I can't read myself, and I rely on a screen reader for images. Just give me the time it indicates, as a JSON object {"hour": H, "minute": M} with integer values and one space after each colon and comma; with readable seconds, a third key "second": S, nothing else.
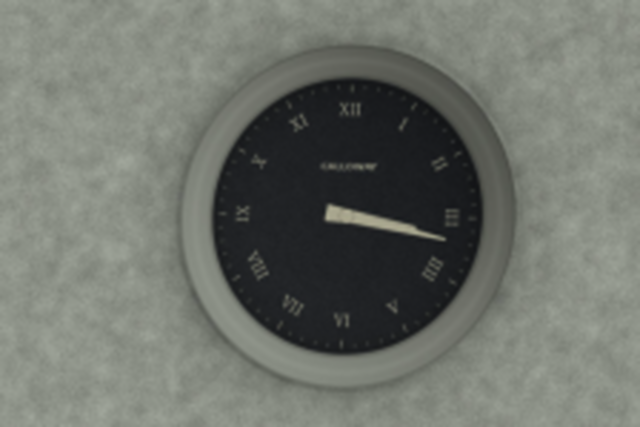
{"hour": 3, "minute": 17}
